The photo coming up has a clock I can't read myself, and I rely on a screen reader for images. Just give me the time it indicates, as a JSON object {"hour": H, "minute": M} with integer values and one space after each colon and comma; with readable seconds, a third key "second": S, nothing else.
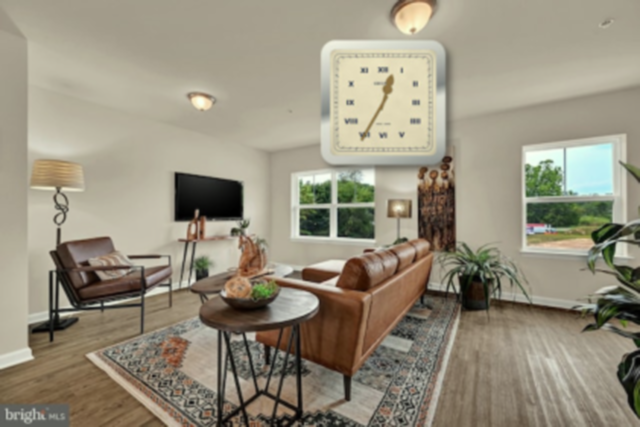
{"hour": 12, "minute": 35}
